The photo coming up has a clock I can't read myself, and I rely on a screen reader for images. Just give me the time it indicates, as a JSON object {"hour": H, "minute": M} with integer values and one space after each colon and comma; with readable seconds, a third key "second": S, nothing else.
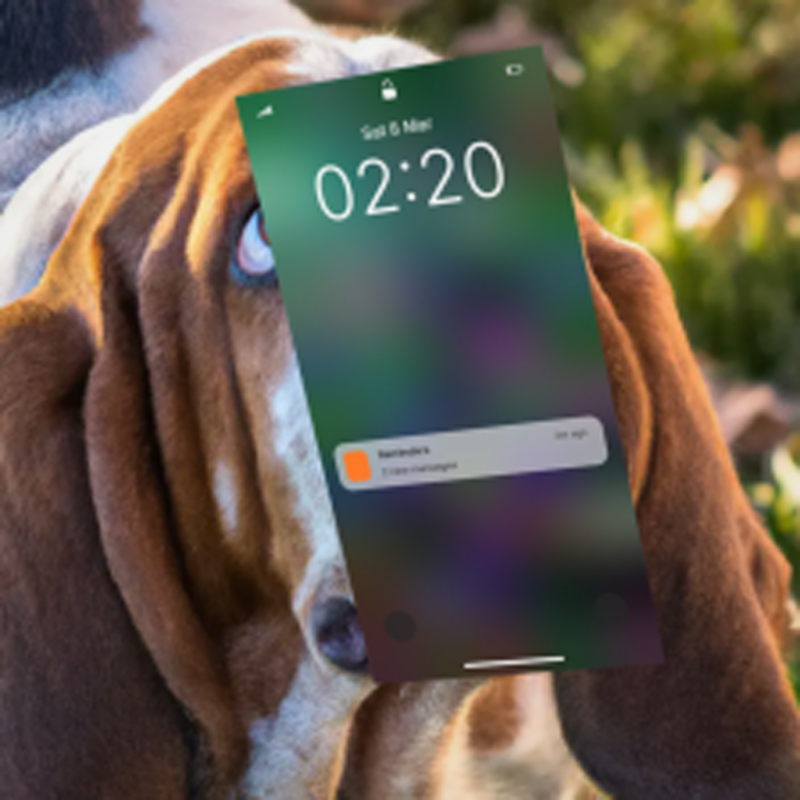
{"hour": 2, "minute": 20}
